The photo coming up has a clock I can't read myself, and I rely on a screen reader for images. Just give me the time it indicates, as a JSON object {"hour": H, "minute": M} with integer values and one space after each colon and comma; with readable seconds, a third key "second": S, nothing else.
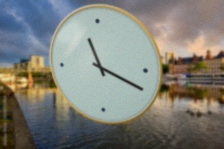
{"hour": 11, "minute": 19}
